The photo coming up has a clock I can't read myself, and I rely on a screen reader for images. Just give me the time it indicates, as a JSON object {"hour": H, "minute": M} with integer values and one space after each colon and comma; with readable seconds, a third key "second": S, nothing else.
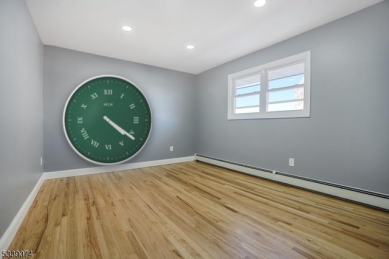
{"hour": 4, "minute": 21}
